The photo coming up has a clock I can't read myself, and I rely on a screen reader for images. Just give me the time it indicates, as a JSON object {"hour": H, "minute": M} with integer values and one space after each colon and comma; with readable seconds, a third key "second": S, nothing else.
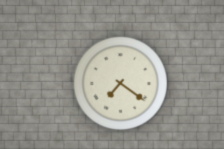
{"hour": 7, "minute": 21}
